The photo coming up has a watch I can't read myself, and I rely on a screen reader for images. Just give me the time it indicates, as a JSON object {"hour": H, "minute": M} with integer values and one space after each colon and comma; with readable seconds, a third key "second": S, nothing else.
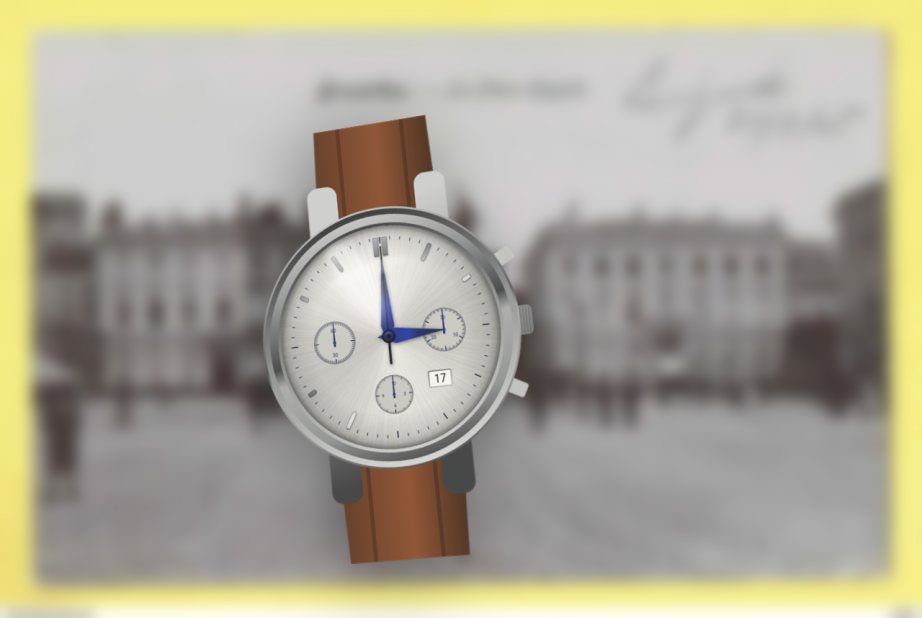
{"hour": 3, "minute": 0}
